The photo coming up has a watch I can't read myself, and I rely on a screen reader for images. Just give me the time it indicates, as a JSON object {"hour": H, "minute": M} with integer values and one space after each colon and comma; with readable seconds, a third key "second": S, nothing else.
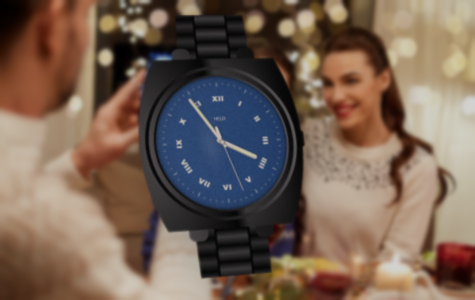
{"hour": 3, "minute": 54, "second": 27}
